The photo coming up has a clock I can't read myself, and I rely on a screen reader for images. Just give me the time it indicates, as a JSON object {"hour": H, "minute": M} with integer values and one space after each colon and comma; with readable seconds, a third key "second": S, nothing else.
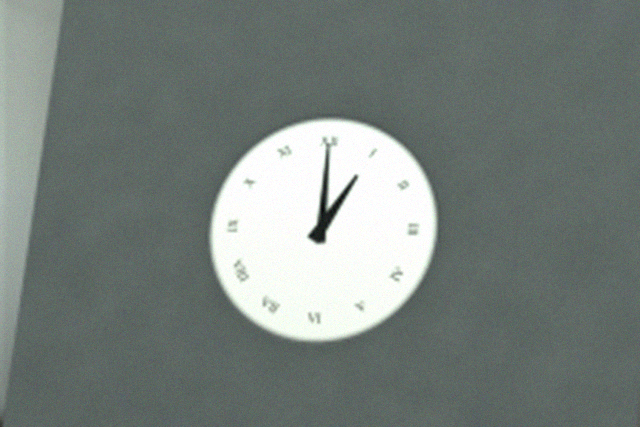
{"hour": 1, "minute": 0}
